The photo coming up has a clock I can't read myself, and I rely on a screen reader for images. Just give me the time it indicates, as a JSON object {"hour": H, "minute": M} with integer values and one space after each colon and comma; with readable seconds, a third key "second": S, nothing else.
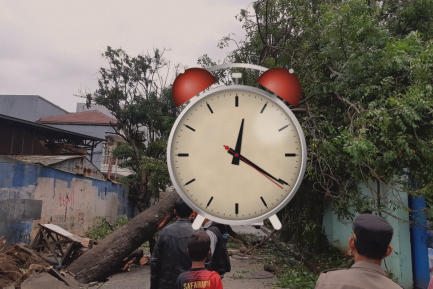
{"hour": 12, "minute": 20, "second": 21}
